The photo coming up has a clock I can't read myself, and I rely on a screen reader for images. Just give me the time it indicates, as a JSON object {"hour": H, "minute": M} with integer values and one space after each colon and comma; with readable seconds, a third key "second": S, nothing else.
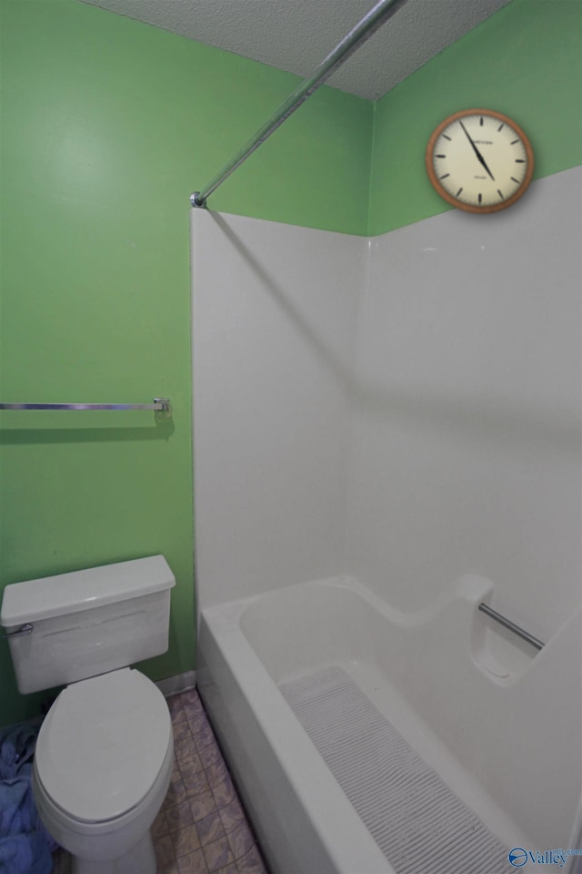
{"hour": 4, "minute": 55}
